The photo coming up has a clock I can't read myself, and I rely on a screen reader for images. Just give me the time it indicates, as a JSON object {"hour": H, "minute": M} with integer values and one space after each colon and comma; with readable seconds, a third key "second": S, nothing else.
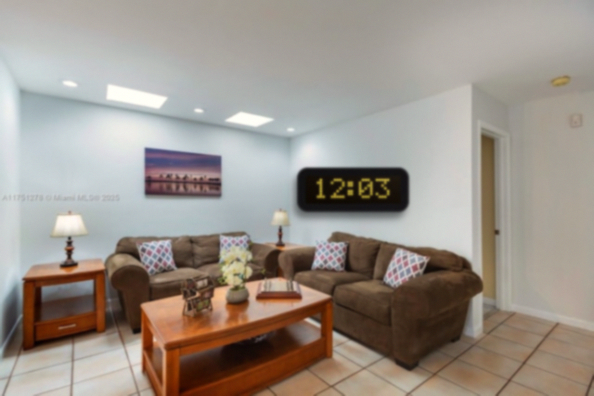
{"hour": 12, "minute": 3}
